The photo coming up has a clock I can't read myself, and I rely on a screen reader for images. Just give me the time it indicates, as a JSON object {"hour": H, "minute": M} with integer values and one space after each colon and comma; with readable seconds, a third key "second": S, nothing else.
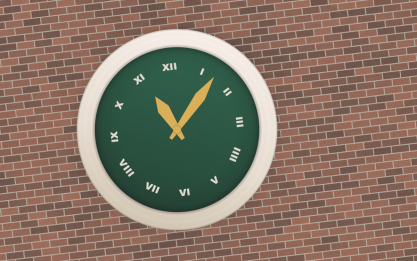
{"hour": 11, "minute": 7}
